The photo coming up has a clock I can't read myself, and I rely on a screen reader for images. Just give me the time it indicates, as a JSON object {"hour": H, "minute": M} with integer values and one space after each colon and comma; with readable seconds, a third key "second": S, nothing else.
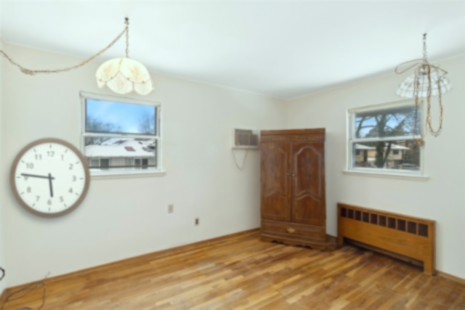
{"hour": 5, "minute": 46}
